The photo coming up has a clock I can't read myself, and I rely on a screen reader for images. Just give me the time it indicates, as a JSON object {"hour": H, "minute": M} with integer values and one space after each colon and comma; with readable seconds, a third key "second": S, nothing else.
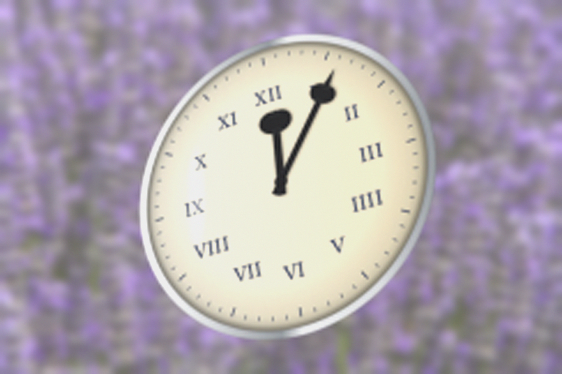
{"hour": 12, "minute": 6}
